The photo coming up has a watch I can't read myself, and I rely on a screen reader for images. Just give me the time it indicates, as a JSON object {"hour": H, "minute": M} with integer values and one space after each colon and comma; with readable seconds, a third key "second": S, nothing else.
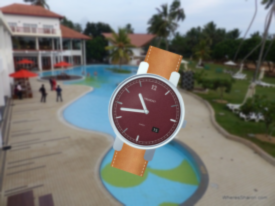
{"hour": 10, "minute": 43}
